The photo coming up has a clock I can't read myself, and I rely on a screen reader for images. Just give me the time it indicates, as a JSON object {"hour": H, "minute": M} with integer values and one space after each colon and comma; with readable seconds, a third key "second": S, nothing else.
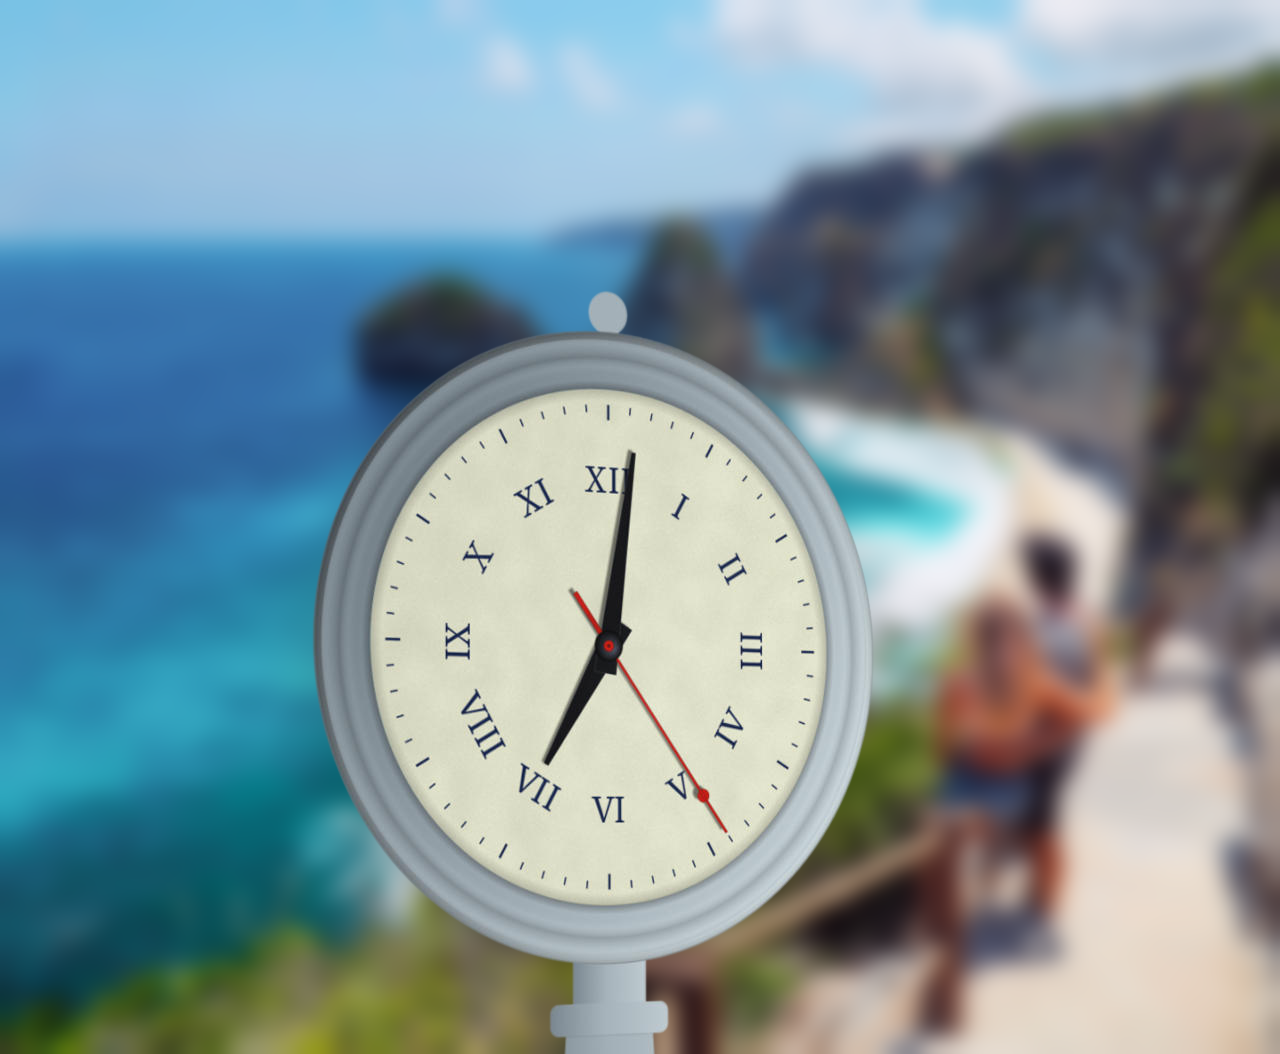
{"hour": 7, "minute": 1, "second": 24}
